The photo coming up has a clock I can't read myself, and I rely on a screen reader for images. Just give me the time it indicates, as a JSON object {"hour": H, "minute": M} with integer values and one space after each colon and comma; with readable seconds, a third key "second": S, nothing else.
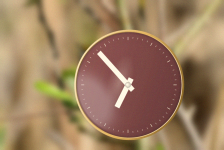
{"hour": 6, "minute": 53}
